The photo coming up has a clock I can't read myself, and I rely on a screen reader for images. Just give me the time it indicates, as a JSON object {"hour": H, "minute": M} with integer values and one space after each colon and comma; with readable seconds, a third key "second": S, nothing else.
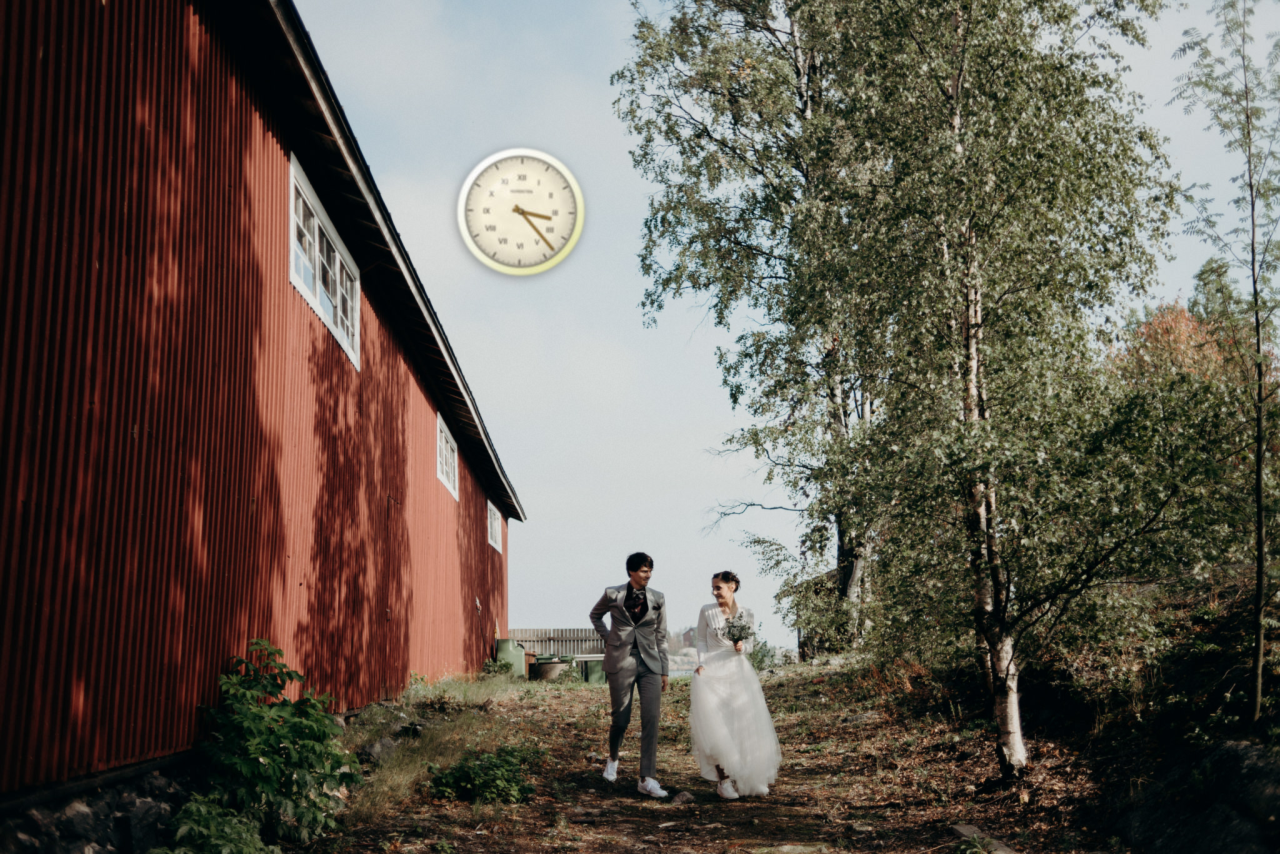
{"hour": 3, "minute": 23}
